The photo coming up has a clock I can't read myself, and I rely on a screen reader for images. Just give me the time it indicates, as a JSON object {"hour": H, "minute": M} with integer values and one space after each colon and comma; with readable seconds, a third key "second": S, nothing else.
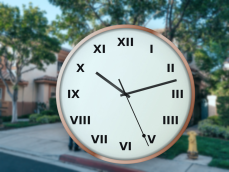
{"hour": 10, "minute": 12, "second": 26}
